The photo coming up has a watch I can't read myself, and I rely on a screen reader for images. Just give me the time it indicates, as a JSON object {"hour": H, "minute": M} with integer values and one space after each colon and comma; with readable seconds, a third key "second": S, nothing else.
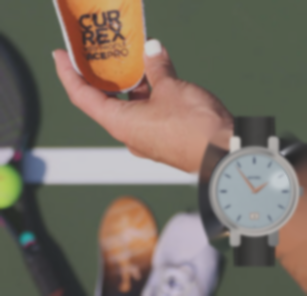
{"hour": 1, "minute": 54}
